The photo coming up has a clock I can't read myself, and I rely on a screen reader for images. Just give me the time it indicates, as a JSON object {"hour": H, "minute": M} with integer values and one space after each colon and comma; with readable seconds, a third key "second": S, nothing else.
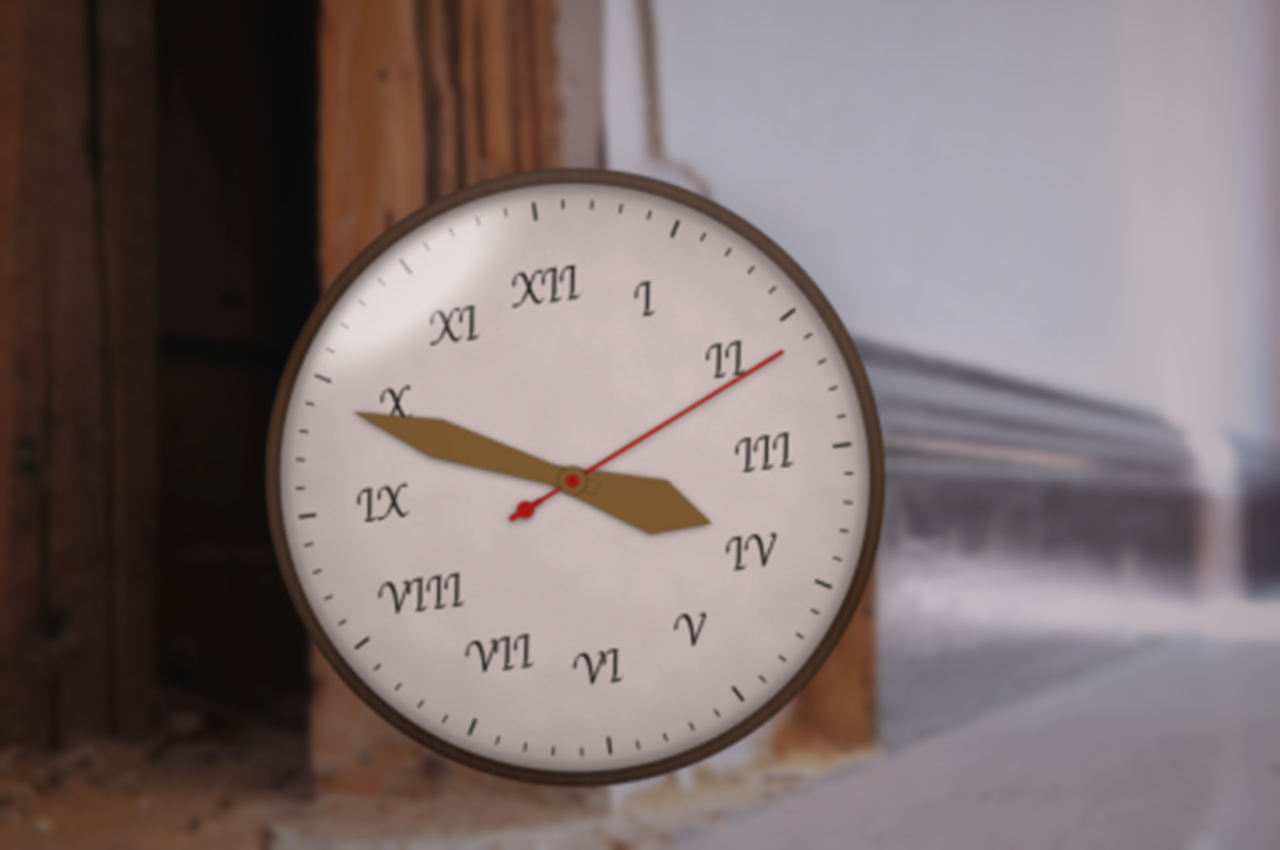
{"hour": 3, "minute": 49, "second": 11}
